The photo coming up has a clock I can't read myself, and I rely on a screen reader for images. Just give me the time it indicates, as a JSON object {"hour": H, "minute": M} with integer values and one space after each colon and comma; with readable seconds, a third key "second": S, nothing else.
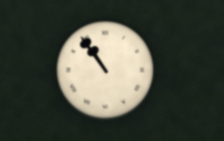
{"hour": 10, "minute": 54}
